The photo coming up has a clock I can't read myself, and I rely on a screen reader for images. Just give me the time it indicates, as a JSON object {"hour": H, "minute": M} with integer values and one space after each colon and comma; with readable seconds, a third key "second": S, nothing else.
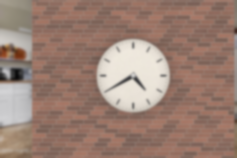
{"hour": 4, "minute": 40}
